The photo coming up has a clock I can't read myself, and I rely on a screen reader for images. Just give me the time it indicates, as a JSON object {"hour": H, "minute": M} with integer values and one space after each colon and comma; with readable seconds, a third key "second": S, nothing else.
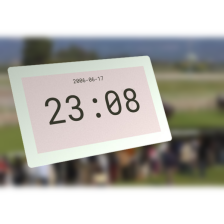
{"hour": 23, "minute": 8}
